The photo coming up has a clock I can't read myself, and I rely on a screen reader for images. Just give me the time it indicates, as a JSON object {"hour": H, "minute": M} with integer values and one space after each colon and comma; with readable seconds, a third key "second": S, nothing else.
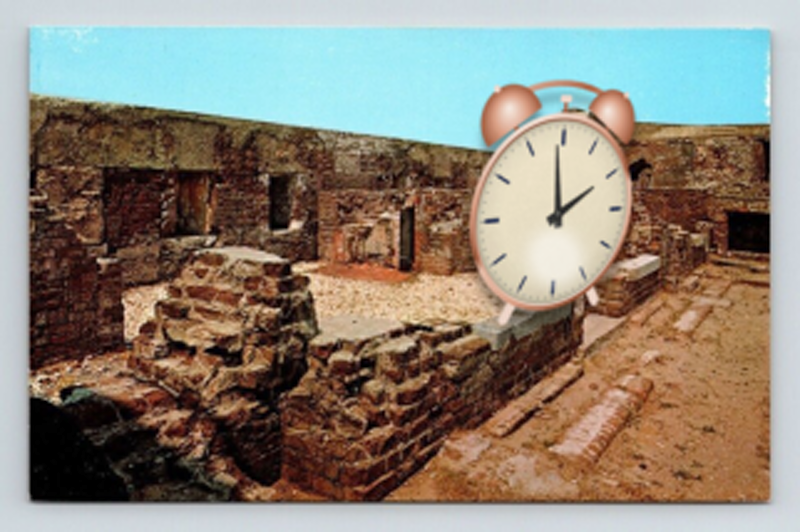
{"hour": 1, "minute": 59}
